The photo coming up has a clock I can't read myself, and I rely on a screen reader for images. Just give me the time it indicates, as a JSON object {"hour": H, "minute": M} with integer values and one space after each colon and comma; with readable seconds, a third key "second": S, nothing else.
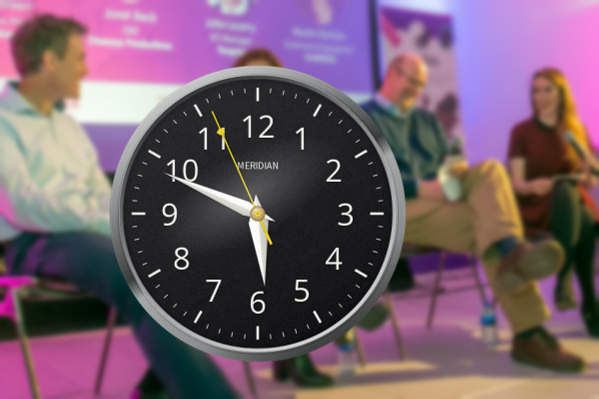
{"hour": 5, "minute": 48, "second": 56}
